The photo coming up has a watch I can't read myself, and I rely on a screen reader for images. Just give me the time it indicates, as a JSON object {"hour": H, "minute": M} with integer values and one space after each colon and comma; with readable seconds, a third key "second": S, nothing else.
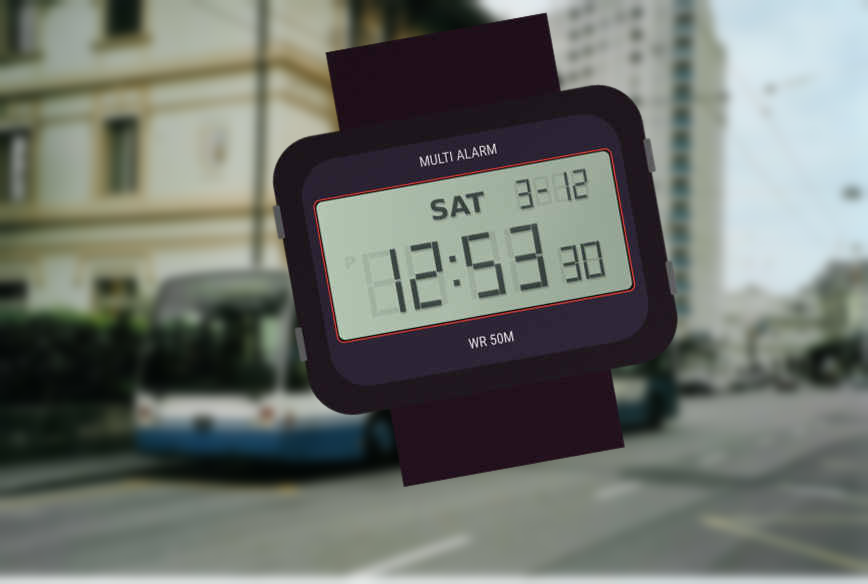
{"hour": 12, "minute": 53, "second": 30}
